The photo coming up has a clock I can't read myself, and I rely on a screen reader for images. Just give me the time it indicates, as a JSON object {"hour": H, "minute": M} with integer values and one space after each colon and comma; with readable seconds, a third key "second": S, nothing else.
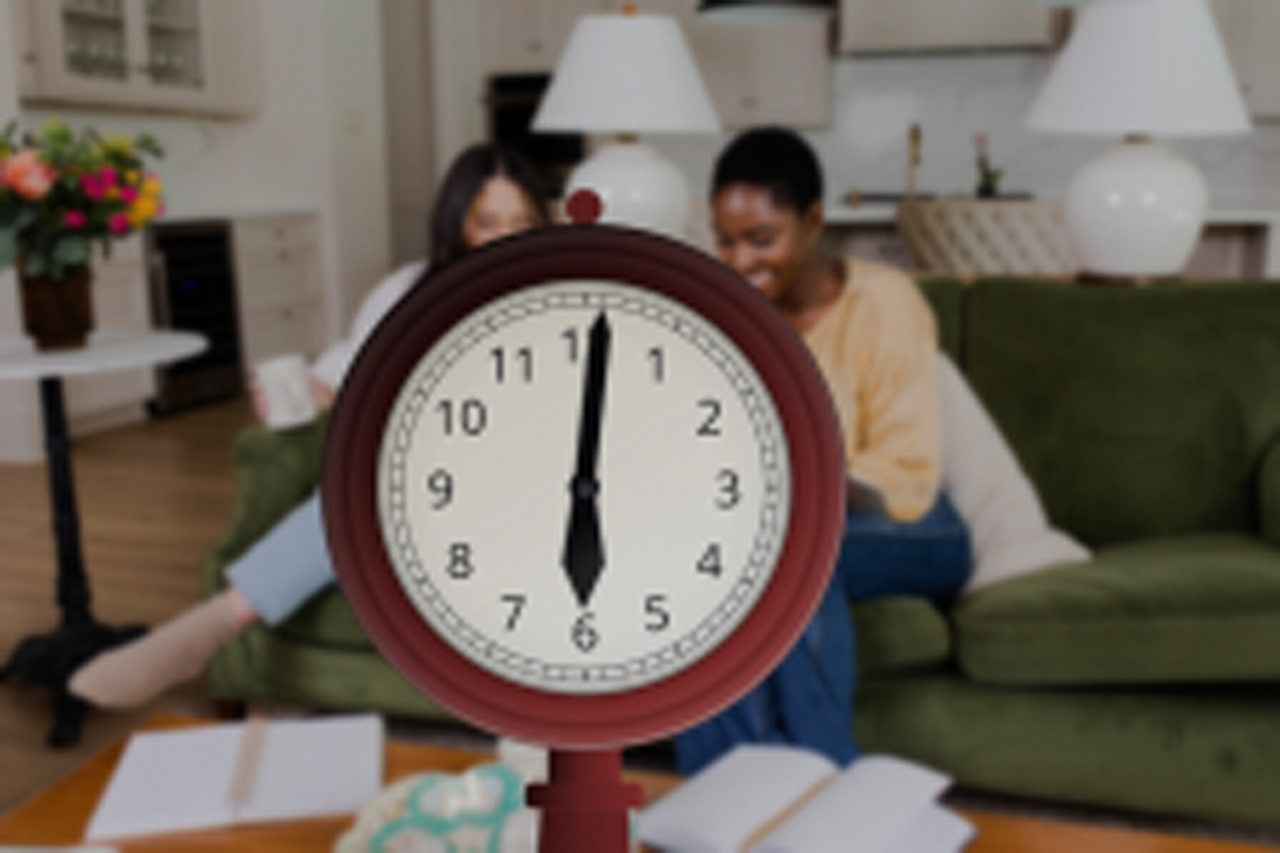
{"hour": 6, "minute": 1}
